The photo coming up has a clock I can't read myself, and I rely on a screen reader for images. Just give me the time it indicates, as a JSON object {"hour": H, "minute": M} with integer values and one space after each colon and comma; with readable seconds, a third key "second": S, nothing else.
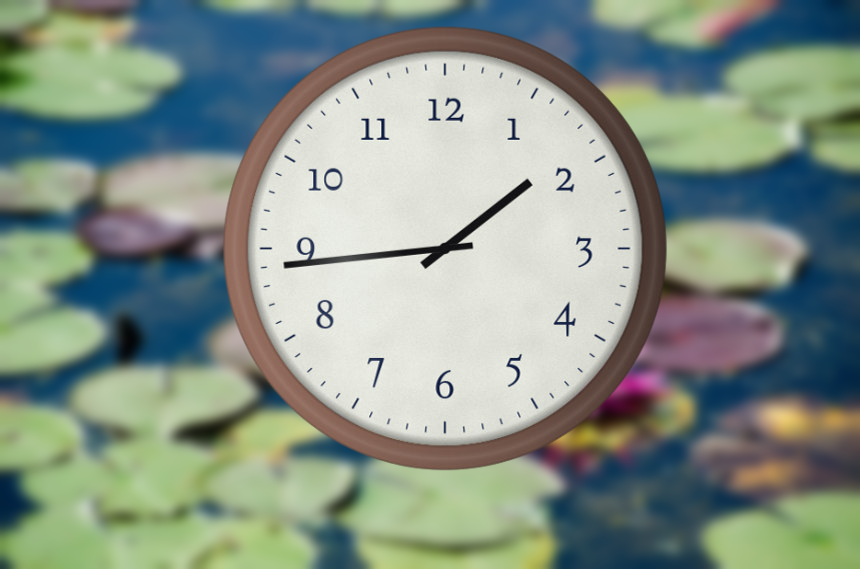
{"hour": 1, "minute": 44}
